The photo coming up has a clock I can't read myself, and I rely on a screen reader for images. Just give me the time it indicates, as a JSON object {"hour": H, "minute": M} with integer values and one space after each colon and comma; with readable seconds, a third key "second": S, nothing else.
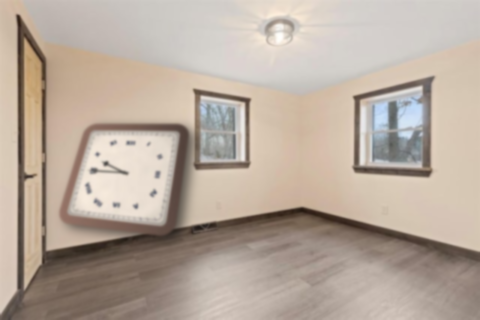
{"hour": 9, "minute": 45}
